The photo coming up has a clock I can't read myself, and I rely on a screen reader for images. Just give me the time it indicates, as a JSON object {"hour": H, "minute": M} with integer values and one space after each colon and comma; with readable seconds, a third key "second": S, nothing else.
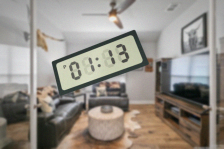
{"hour": 1, "minute": 13}
